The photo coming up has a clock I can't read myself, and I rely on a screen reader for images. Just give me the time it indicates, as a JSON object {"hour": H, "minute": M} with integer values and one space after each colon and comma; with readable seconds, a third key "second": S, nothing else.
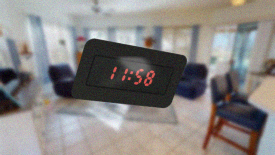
{"hour": 11, "minute": 58}
